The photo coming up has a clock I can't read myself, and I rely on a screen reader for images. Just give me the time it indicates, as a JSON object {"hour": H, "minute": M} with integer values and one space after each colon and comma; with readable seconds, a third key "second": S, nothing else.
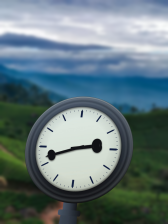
{"hour": 2, "minute": 42}
